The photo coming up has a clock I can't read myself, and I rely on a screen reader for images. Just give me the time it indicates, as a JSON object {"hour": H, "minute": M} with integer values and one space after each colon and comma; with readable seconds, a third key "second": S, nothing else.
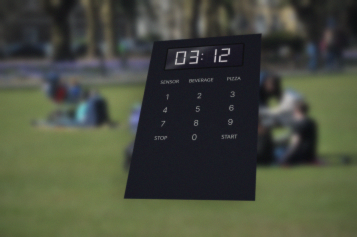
{"hour": 3, "minute": 12}
